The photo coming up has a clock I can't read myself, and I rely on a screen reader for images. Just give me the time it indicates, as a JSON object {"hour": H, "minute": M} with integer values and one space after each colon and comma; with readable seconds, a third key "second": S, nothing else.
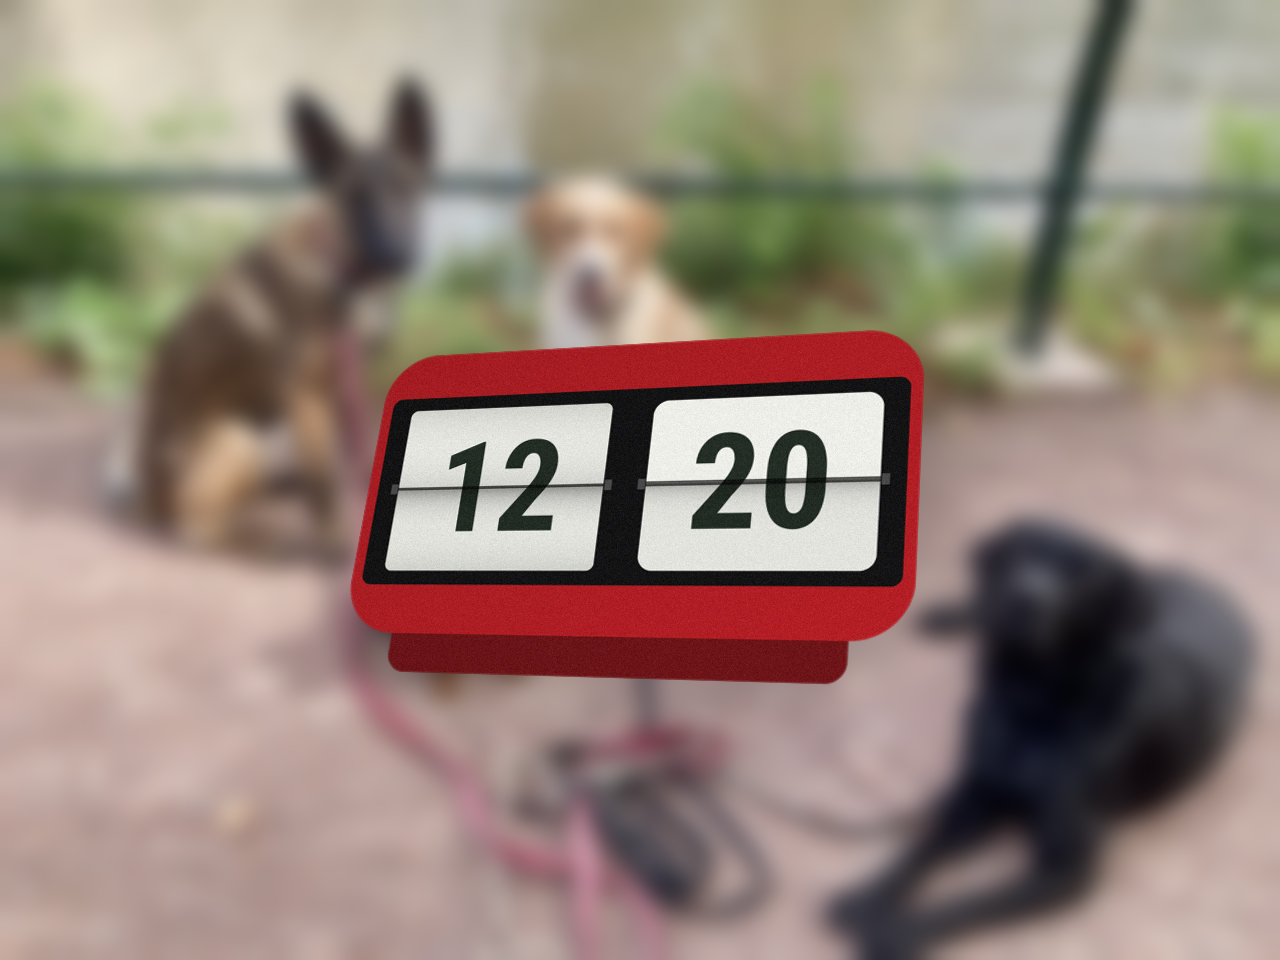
{"hour": 12, "minute": 20}
